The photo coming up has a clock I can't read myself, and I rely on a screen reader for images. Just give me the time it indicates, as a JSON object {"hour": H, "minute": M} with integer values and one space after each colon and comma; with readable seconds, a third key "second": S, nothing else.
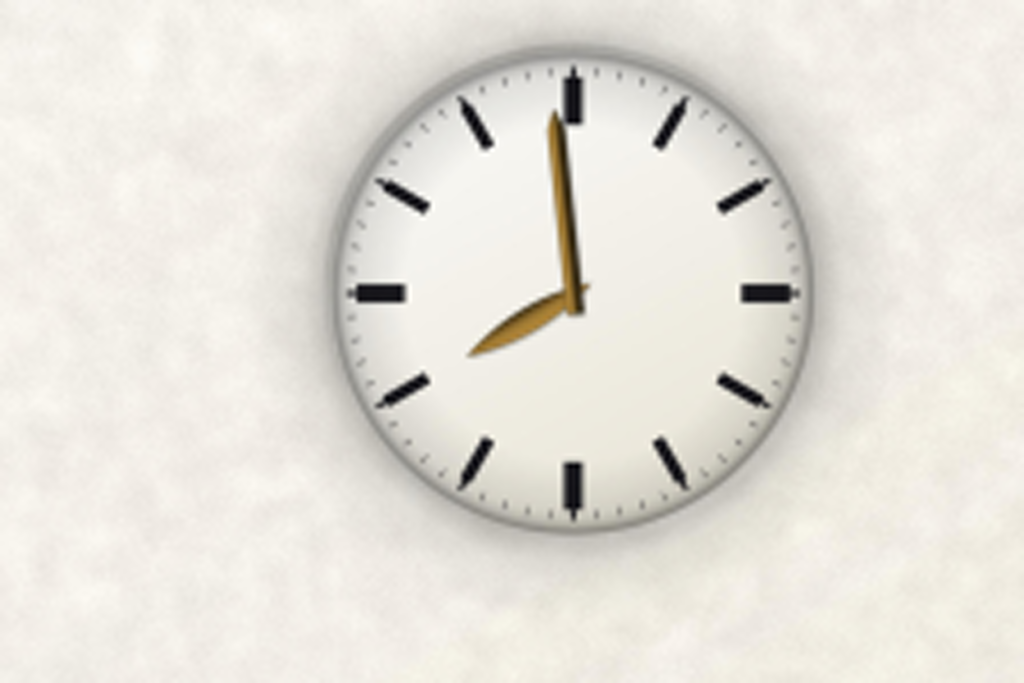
{"hour": 7, "minute": 59}
